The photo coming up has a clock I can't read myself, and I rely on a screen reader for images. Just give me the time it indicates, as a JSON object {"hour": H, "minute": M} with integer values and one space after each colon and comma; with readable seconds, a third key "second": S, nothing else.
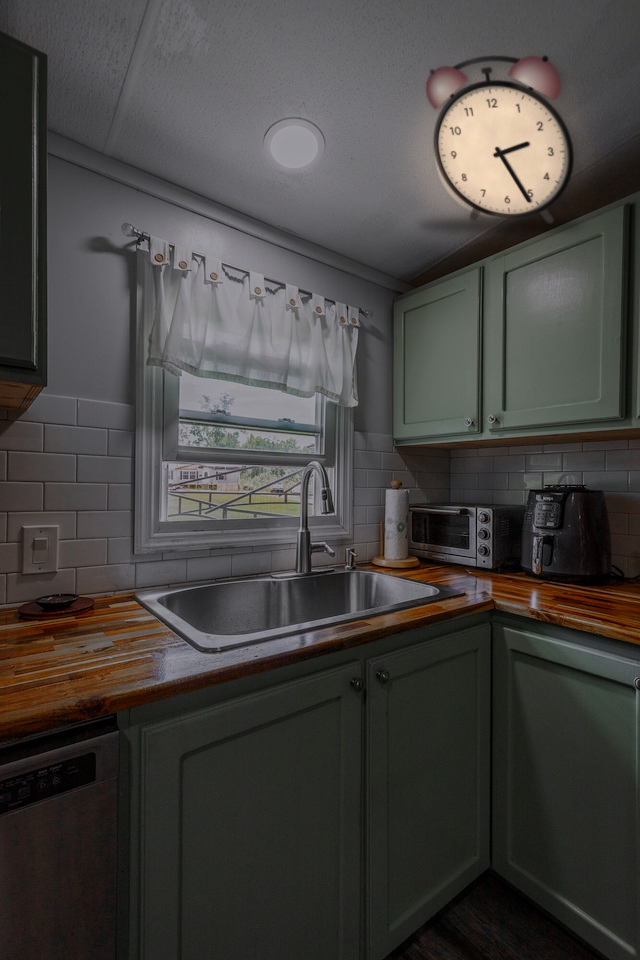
{"hour": 2, "minute": 26}
